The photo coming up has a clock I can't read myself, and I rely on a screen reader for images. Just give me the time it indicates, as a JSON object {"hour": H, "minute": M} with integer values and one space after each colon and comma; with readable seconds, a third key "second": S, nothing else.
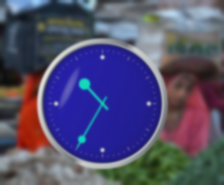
{"hour": 10, "minute": 35}
